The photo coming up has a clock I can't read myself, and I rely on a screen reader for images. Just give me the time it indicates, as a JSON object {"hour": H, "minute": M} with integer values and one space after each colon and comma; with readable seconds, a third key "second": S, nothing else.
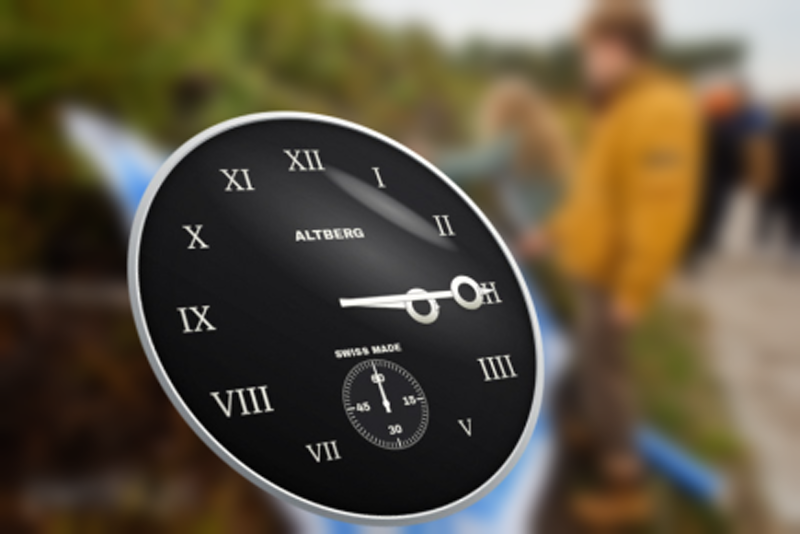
{"hour": 3, "minute": 15}
